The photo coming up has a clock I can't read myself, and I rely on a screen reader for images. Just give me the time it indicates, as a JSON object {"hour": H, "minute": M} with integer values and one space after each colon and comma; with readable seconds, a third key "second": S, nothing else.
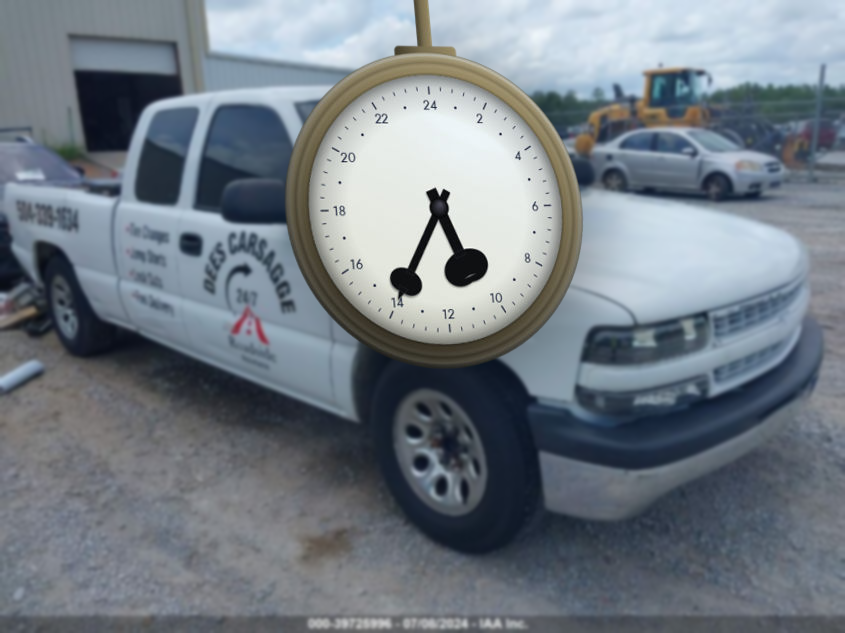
{"hour": 10, "minute": 35}
